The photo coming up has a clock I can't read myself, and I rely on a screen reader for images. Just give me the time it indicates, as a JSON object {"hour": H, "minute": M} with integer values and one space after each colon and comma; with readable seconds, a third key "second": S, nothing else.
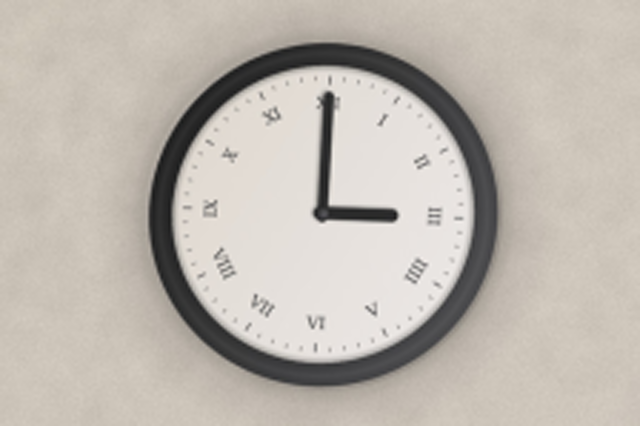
{"hour": 3, "minute": 0}
